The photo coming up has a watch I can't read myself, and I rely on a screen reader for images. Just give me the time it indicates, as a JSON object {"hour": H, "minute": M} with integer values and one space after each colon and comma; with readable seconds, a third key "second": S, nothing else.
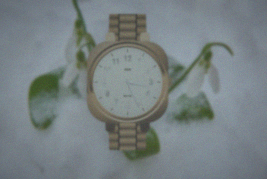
{"hour": 3, "minute": 26}
